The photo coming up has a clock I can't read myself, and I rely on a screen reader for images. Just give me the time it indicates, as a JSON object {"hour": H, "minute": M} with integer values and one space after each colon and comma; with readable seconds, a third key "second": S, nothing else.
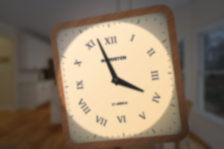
{"hour": 3, "minute": 57}
